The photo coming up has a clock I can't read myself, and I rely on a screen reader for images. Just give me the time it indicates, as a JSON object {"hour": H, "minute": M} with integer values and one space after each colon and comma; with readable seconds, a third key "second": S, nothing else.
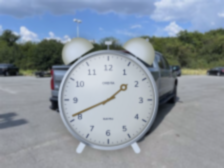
{"hour": 1, "minute": 41}
